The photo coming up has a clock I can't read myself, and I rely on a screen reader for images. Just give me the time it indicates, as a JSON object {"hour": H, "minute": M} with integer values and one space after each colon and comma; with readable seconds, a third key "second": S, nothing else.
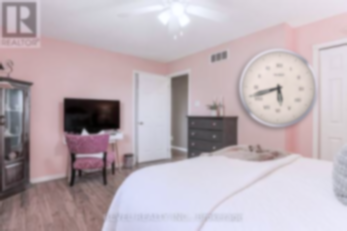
{"hour": 5, "minute": 42}
